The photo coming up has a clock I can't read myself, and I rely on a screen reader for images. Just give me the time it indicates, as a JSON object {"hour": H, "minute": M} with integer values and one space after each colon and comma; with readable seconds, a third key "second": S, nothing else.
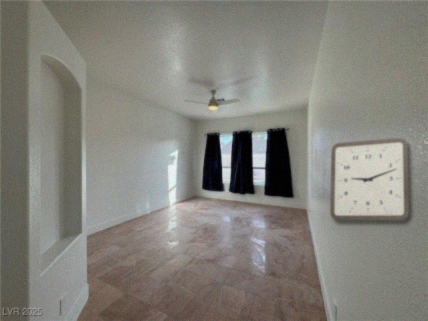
{"hour": 9, "minute": 12}
